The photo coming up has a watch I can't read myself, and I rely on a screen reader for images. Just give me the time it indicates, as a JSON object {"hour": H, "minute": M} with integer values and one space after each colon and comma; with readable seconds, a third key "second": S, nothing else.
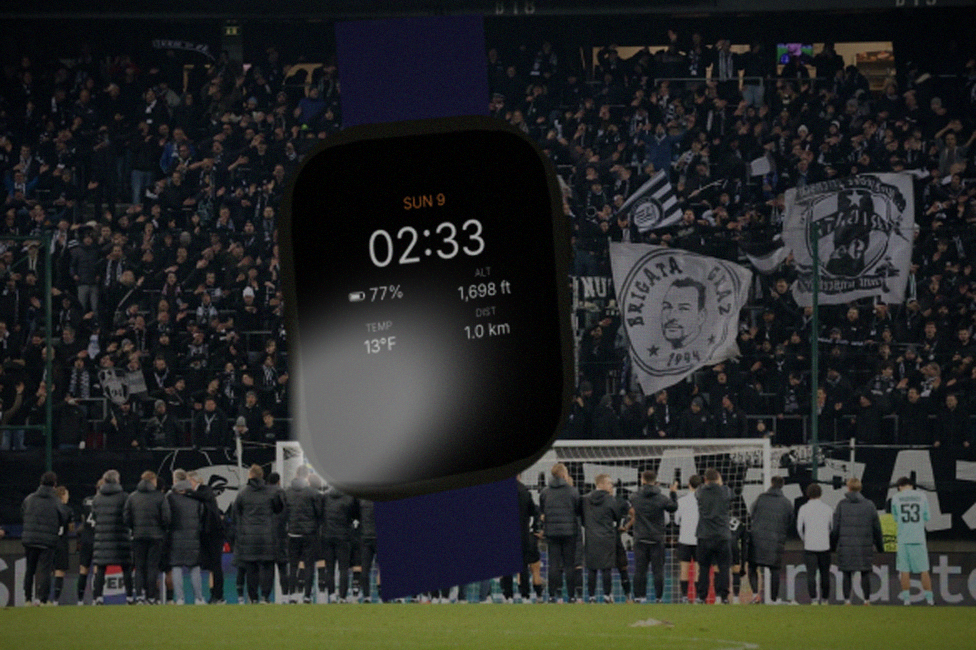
{"hour": 2, "minute": 33}
